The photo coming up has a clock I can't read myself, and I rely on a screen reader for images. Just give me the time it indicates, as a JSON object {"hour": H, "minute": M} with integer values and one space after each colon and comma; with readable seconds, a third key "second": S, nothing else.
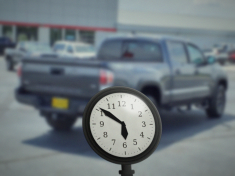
{"hour": 5, "minute": 51}
